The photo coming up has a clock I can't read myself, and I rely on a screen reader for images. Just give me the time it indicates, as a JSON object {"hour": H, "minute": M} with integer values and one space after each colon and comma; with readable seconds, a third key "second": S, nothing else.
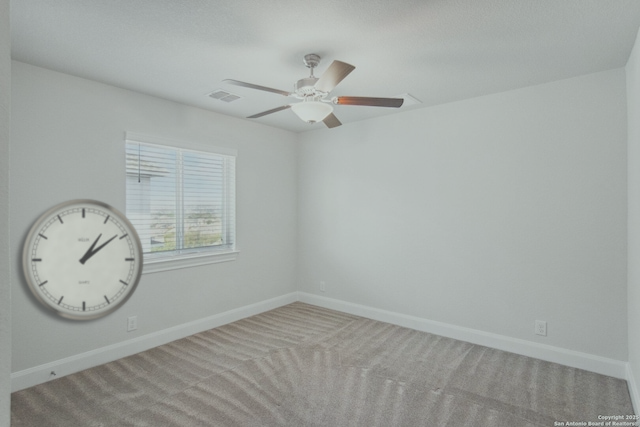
{"hour": 1, "minute": 9}
